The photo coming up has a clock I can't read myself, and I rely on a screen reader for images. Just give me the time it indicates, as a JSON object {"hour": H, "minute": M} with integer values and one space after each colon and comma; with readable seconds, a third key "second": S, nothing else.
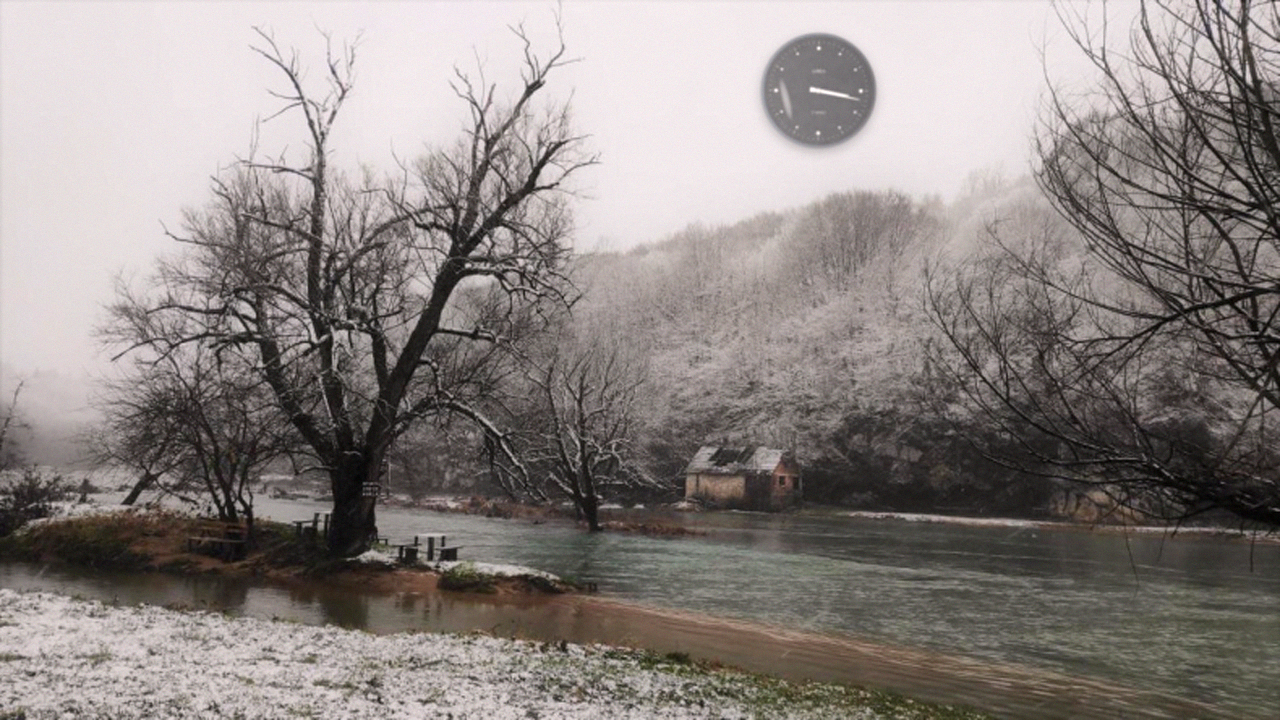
{"hour": 3, "minute": 17}
